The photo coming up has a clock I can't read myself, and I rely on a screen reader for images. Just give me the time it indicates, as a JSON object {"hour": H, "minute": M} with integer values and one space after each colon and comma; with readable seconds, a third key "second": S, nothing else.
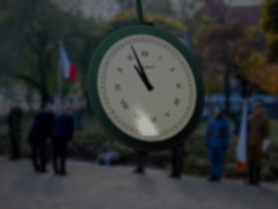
{"hour": 10, "minute": 57}
